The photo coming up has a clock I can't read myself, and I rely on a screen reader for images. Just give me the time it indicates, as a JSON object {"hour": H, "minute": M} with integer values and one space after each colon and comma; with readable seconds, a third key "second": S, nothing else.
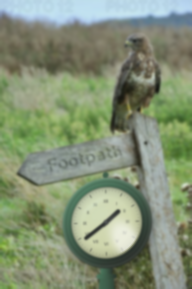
{"hour": 1, "minute": 39}
